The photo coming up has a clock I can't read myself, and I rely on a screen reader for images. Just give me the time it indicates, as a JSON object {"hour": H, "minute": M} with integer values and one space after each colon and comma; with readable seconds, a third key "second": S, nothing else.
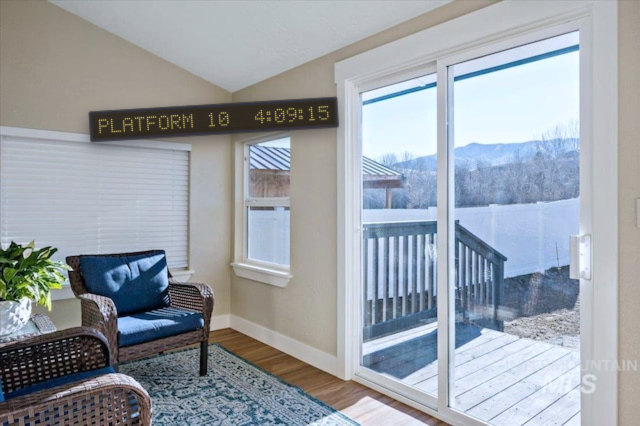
{"hour": 4, "minute": 9, "second": 15}
